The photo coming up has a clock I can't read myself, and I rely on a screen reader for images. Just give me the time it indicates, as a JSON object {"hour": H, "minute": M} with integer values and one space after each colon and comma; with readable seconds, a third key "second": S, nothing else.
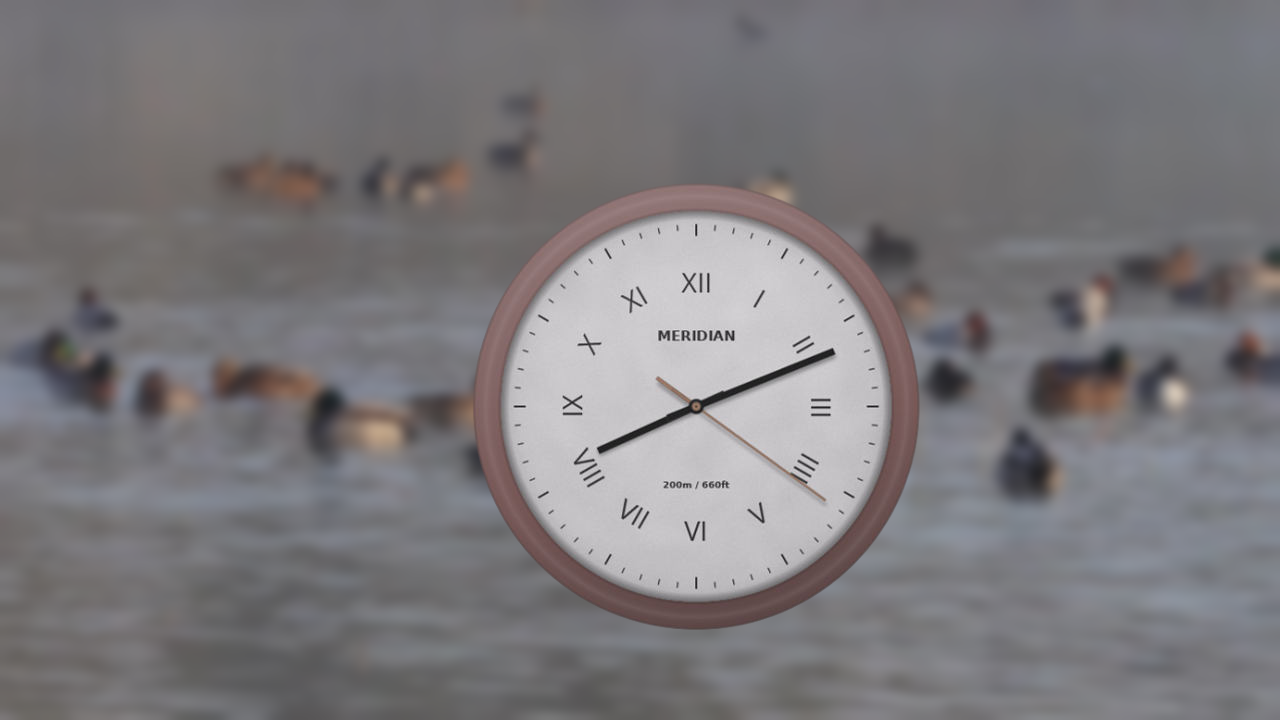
{"hour": 8, "minute": 11, "second": 21}
